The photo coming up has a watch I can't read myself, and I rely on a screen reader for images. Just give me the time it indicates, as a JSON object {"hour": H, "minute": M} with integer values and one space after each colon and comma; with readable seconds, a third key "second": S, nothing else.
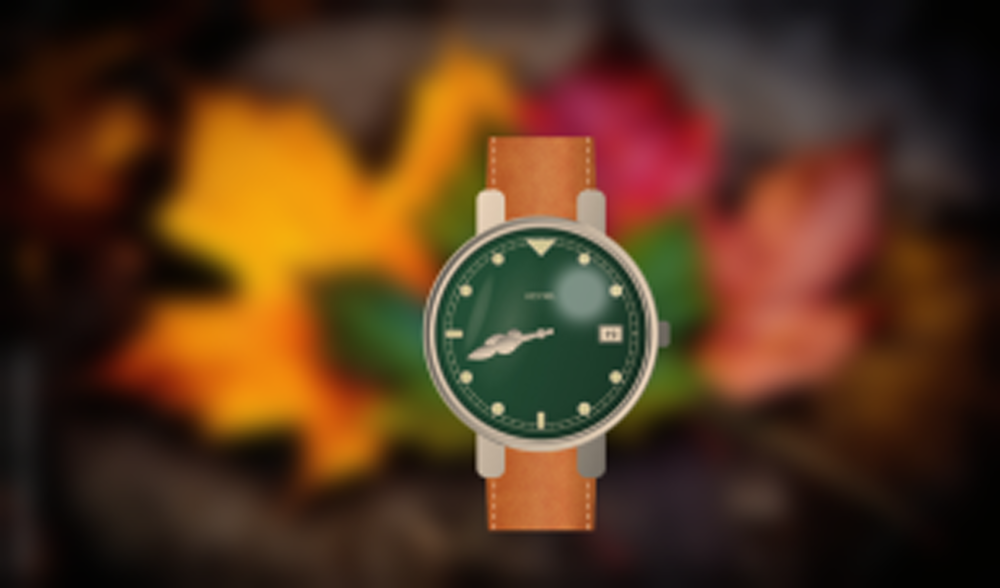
{"hour": 8, "minute": 42}
